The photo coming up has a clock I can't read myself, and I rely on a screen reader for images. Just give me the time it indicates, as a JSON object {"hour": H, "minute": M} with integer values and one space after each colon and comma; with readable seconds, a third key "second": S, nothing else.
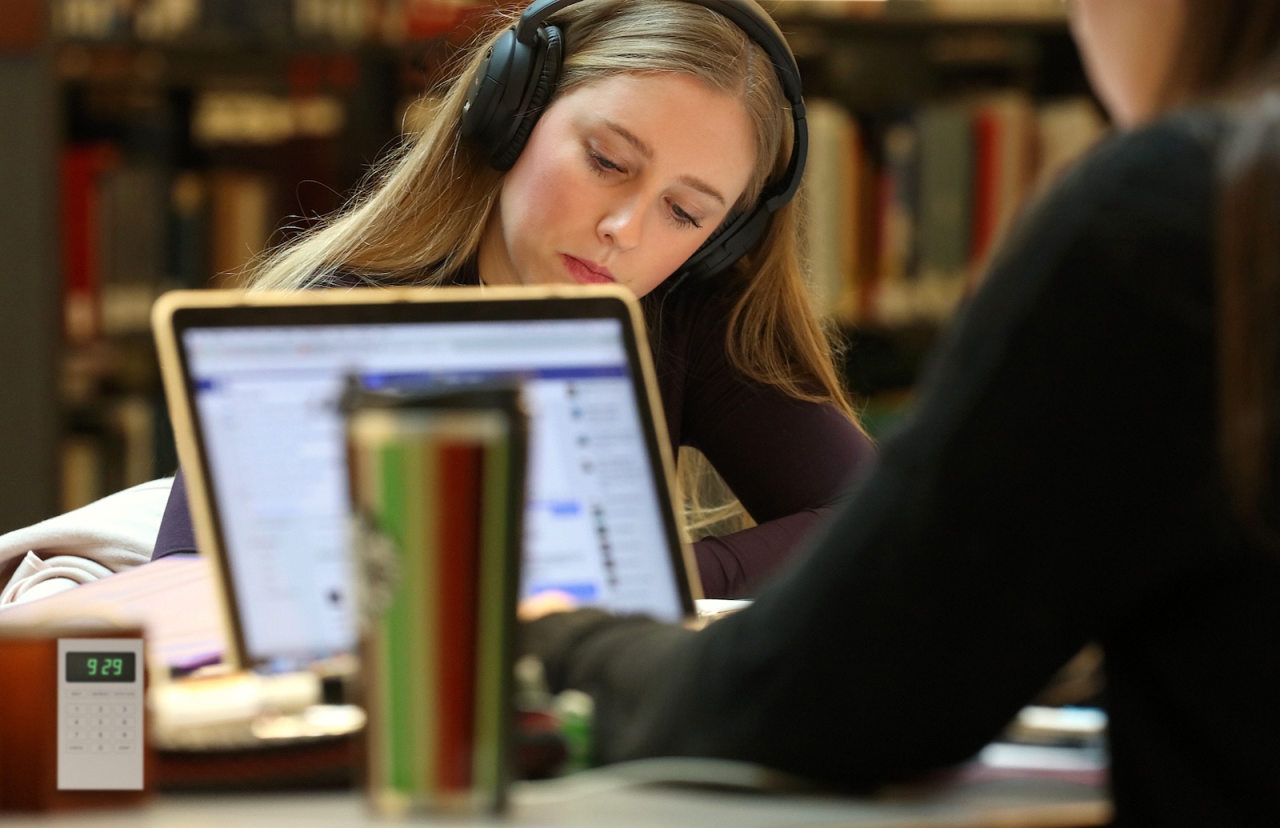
{"hour": 9, "minute": 29}
